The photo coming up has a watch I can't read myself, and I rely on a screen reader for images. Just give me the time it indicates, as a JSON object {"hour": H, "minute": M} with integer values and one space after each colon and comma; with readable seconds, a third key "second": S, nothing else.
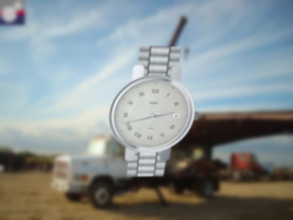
{"hour": 2, "minute": 42}
